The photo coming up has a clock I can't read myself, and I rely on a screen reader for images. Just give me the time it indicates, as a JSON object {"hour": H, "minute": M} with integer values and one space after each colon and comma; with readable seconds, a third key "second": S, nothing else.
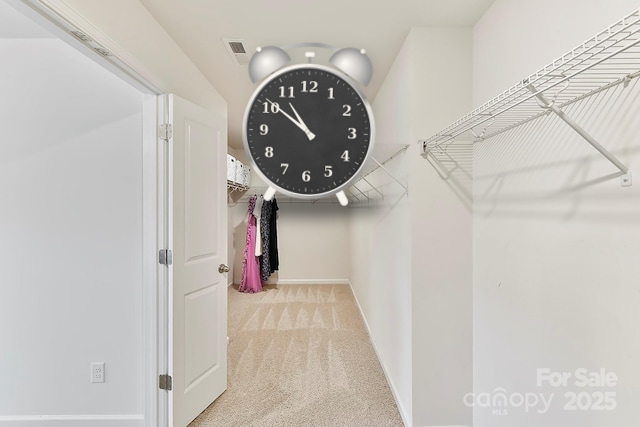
{"hour": 10, "minute": 51}
